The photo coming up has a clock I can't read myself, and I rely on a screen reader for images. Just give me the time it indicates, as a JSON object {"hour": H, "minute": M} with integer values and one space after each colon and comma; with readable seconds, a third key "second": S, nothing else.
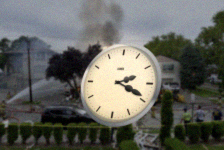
{"hour": 2, "minute": 19}
